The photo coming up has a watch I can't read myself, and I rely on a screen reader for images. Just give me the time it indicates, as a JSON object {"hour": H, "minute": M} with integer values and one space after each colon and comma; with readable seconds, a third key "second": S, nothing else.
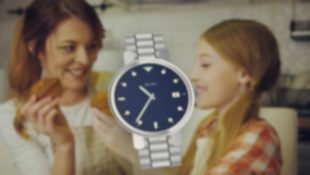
{"hour": 10, "minute": 36}
